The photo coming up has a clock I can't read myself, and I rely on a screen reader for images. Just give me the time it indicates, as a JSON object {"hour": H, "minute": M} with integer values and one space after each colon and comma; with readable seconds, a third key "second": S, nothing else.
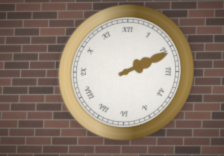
{"hour": 2, "minute": 11}
